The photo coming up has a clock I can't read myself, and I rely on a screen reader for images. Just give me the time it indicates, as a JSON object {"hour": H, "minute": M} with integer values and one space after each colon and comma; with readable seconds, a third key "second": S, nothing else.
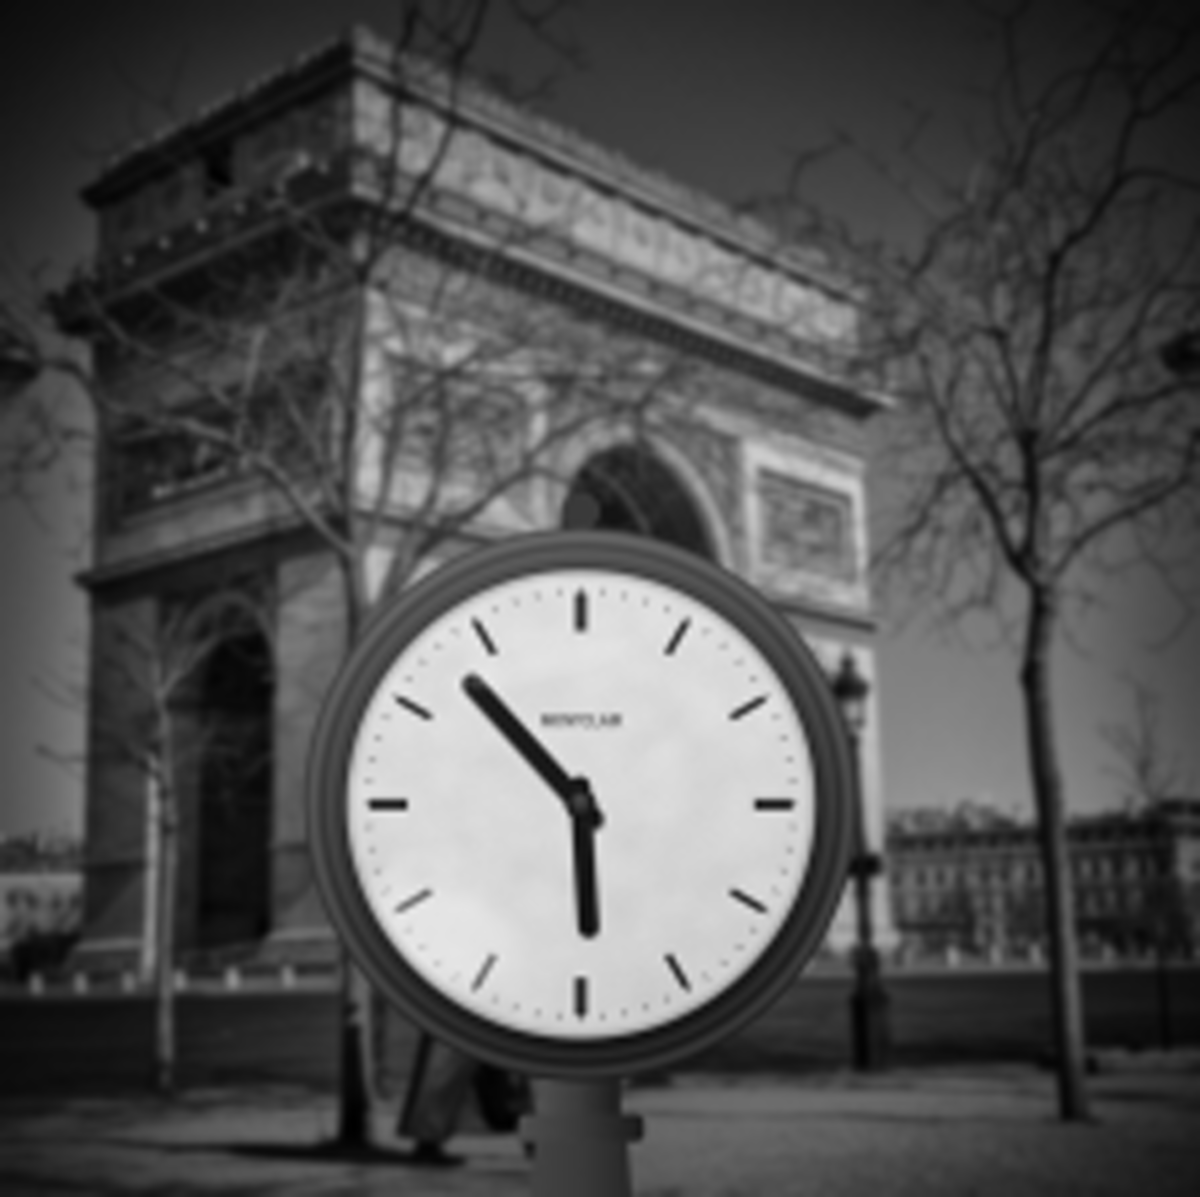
{"hour": 5, "minute": 53}
